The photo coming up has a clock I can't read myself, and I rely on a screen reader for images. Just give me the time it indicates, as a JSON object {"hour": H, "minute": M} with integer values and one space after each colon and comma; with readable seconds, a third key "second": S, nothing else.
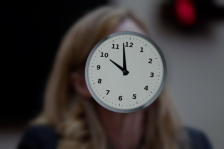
{"hour": 9, "minute": 58}
